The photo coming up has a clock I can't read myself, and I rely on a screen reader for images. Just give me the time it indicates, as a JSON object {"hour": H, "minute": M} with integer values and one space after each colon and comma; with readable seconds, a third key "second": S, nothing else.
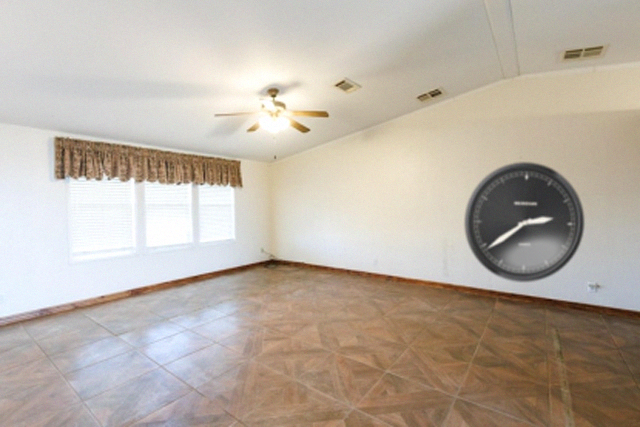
{"hour": 2, "minute": 39}
